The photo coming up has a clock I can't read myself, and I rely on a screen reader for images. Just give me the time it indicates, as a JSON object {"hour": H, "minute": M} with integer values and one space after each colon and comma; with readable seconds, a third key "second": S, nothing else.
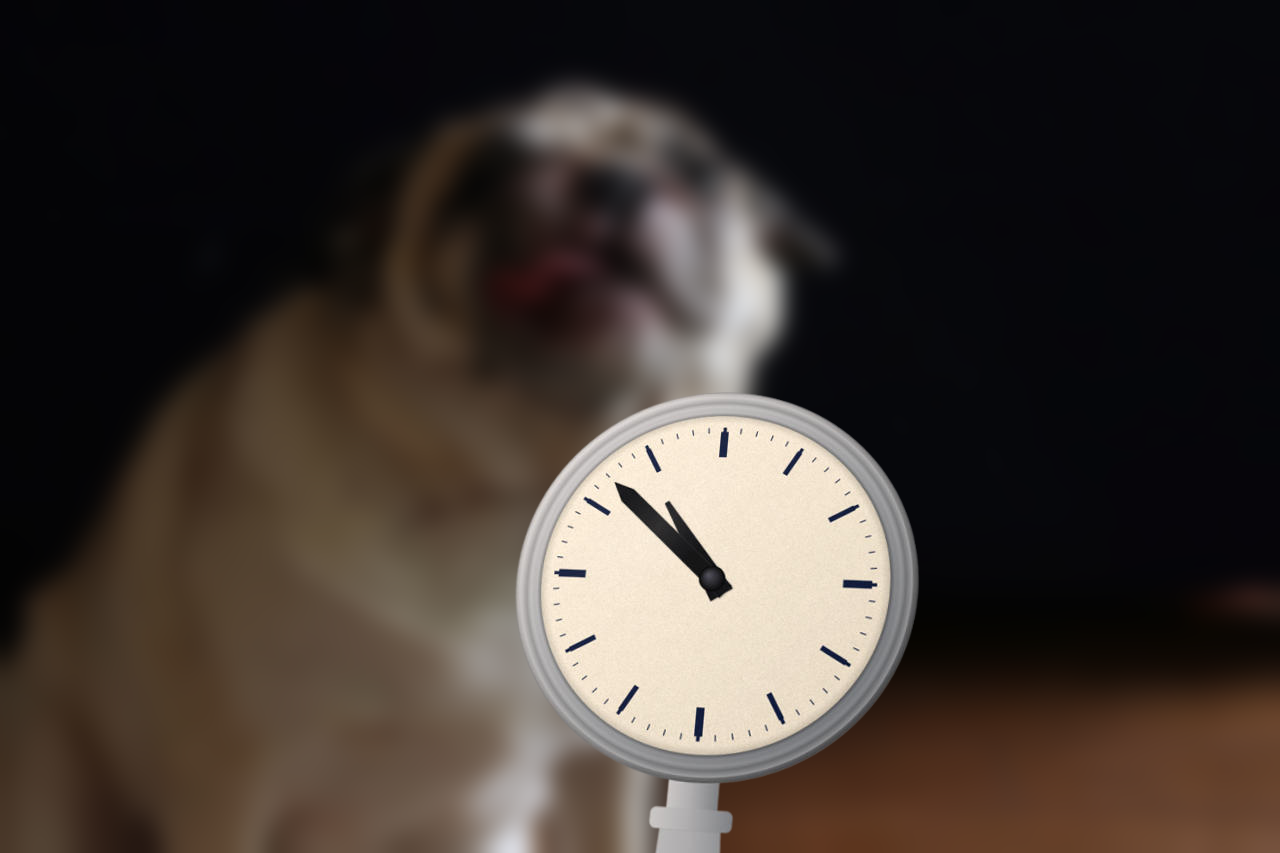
{"hour": 10, "minute": 52}
